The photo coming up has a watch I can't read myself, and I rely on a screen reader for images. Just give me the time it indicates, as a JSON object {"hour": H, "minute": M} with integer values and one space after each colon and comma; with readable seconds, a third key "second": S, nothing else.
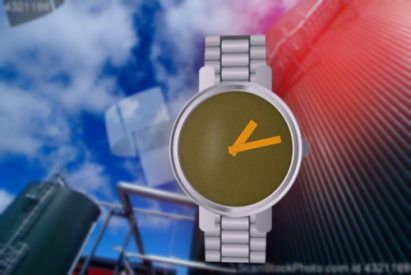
{"hour": 1, "minute": 13}
